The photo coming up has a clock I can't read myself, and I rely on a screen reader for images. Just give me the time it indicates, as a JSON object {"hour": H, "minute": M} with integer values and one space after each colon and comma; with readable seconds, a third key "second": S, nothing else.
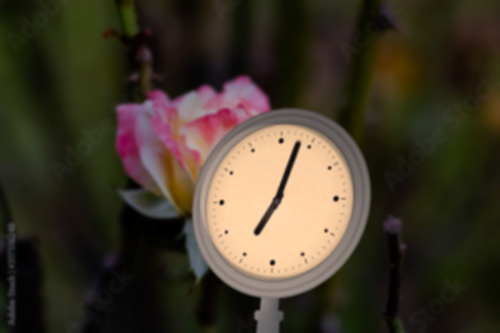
{"hour": 7, "minute": 3}
